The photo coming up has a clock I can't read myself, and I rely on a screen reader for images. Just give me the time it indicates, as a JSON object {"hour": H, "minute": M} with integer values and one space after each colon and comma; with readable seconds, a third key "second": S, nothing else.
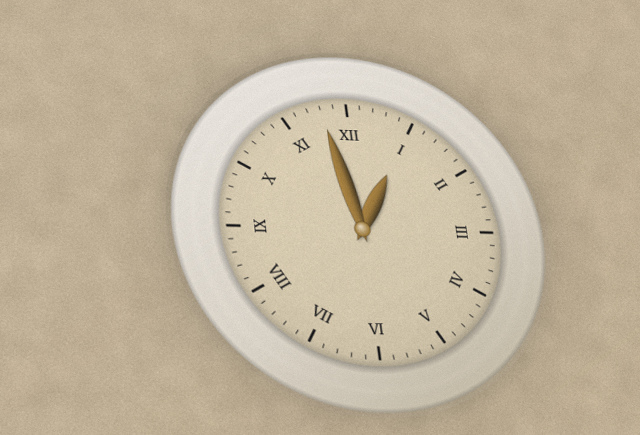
{"hour": 12, "minute": 58}
